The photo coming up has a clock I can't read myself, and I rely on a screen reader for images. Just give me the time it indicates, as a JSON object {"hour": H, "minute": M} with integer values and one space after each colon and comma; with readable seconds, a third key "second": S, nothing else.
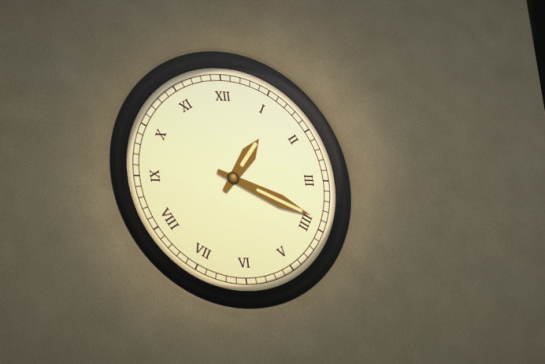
{"hour": 1, "minute": 19}
